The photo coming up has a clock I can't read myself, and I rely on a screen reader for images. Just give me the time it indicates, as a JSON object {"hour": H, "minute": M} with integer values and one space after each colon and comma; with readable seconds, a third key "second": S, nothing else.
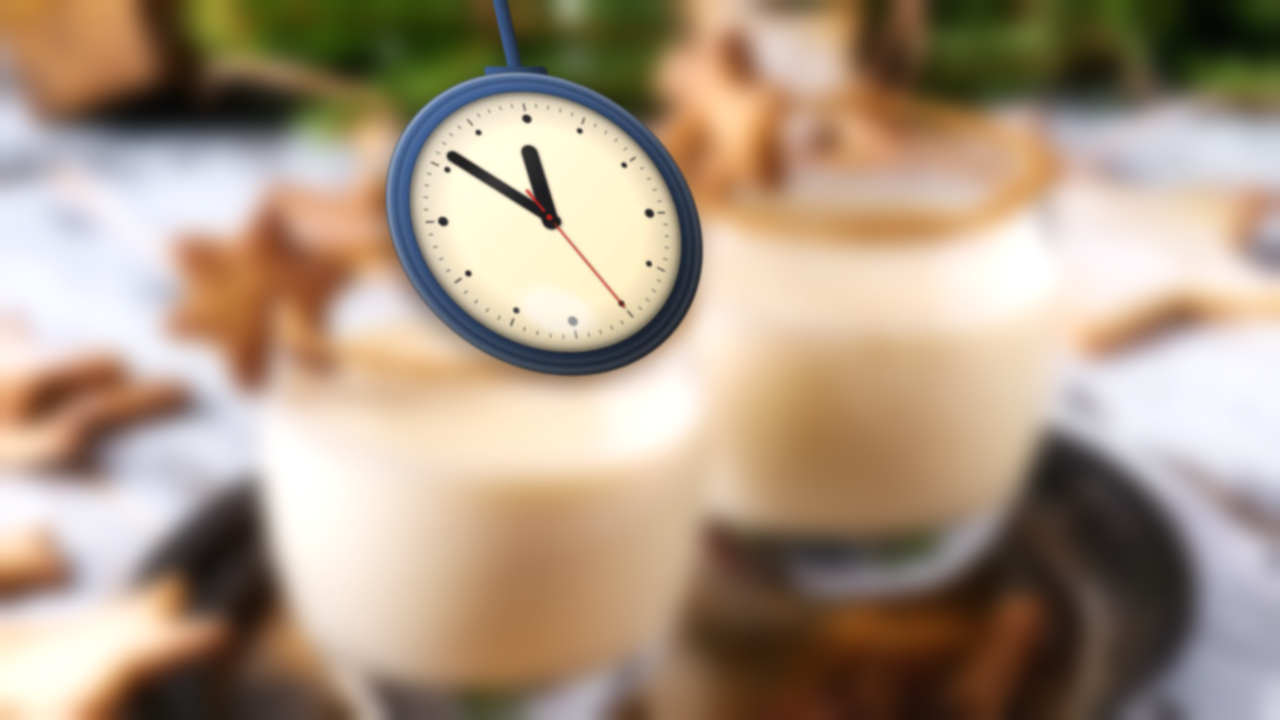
{"hour": 11, "minute": 51, "second": 25}
